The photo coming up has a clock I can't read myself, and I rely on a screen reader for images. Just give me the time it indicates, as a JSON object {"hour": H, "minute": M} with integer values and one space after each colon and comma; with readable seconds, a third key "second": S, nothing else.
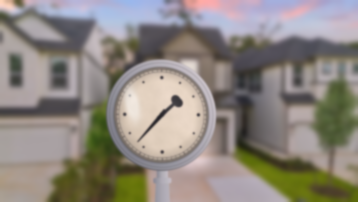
{"hour": 1, "minute": 37}
